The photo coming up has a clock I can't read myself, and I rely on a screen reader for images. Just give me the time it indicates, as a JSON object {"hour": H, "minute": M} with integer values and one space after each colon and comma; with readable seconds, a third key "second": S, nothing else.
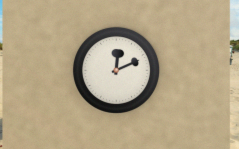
{"hour": 12, "minute": 11}
